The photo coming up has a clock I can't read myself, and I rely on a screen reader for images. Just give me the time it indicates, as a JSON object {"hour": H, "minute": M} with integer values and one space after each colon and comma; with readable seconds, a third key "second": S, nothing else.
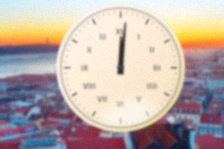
{"hour": 12, "minute": 1}
